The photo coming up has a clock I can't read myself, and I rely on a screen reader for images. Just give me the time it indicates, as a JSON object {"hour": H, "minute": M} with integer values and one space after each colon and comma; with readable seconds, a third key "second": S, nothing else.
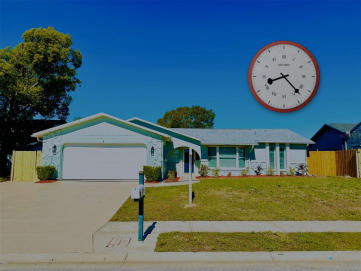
{"hour": 8, "minute": 23}
